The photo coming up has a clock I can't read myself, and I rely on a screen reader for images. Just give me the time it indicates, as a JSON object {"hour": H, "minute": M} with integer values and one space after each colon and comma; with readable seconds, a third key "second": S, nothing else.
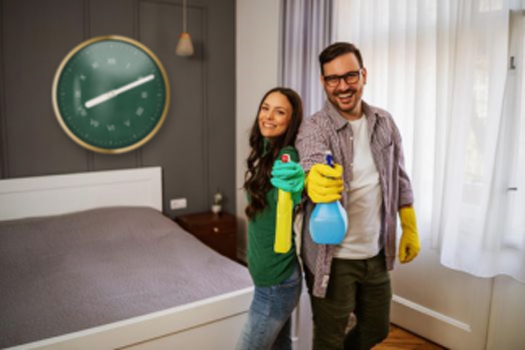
{"hour": 8, "minute": 11}
